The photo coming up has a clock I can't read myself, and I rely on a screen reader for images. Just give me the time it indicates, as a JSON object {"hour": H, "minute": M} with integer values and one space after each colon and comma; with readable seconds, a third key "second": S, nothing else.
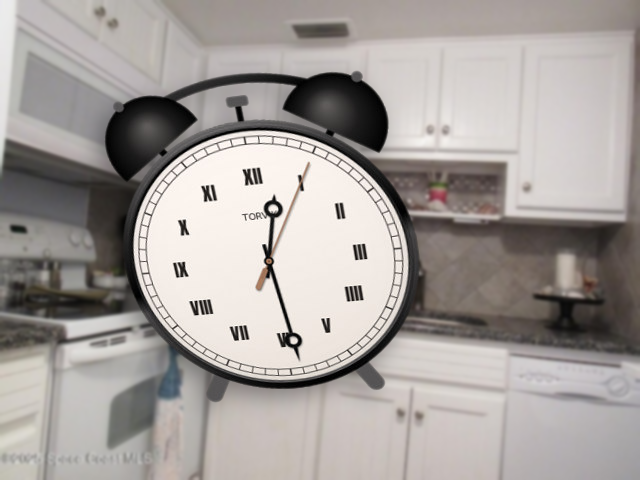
{"hour": 12, "minute": 29, "second": 5}
